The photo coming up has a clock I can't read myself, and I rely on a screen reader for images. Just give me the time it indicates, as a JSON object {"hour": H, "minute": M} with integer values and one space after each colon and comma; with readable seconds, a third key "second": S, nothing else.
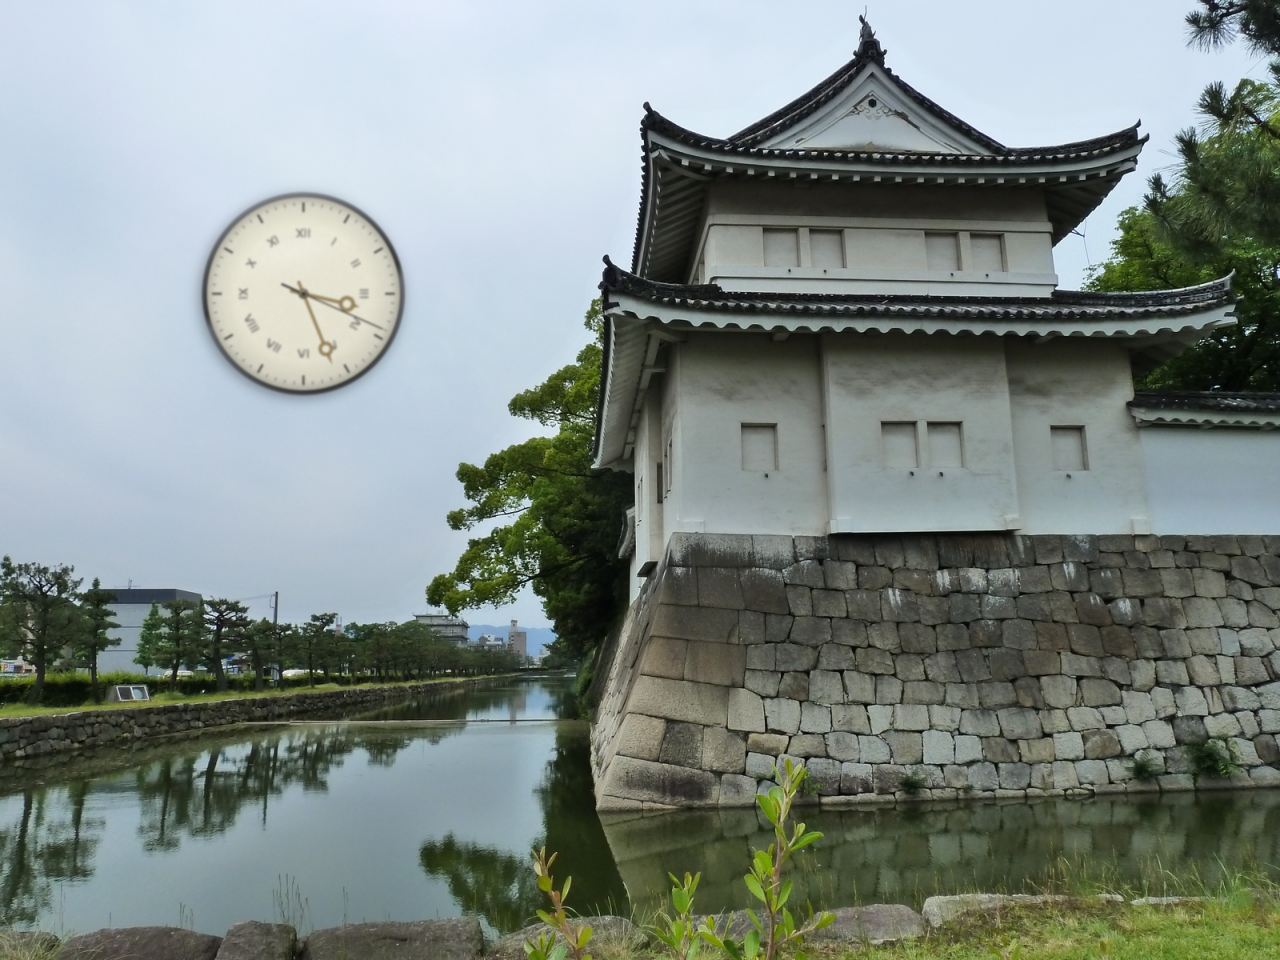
{"hour": 3, "minute": 26, "second": 19}
